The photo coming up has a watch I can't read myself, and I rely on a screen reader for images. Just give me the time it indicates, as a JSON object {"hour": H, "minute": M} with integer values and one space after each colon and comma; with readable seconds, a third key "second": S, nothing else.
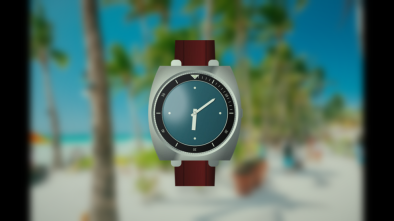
{"hour": 6, "minute": 9}
